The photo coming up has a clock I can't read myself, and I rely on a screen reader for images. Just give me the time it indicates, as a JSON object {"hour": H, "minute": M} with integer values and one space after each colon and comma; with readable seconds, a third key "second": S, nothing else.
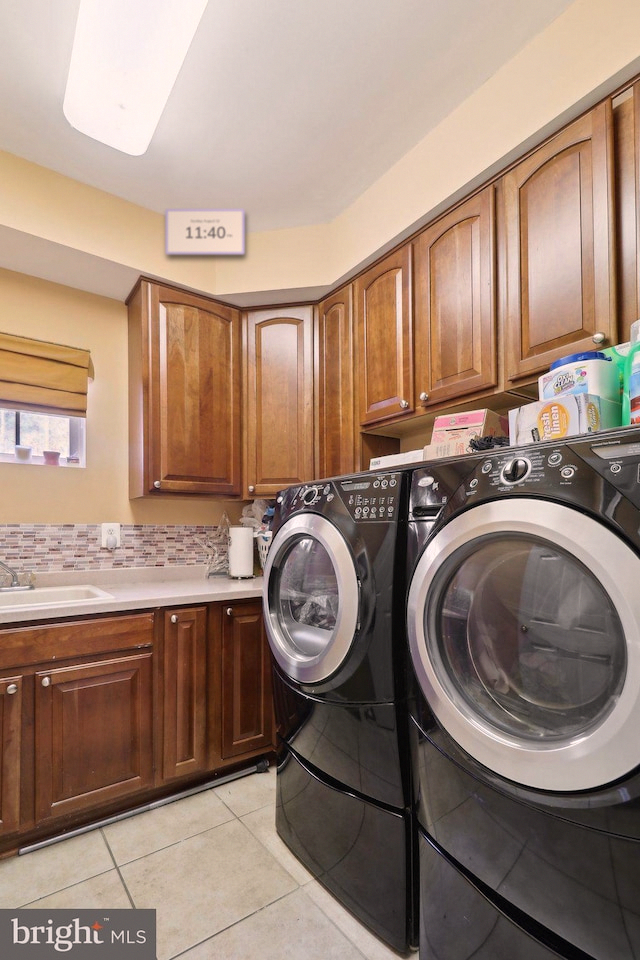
{"hour": 11, "minute": 40}
